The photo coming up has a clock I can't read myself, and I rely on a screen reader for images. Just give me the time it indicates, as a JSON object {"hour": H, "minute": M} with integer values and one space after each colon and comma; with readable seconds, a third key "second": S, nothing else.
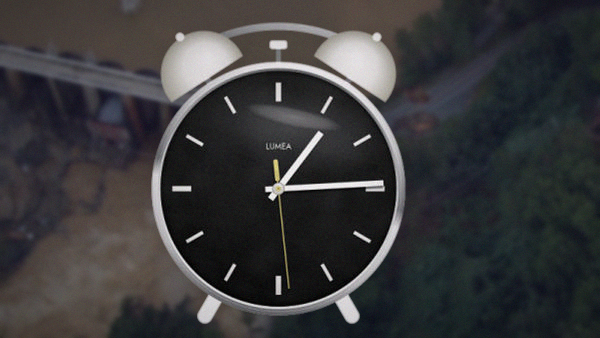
{"hour": 1, "minute": 14, "second": 29}
